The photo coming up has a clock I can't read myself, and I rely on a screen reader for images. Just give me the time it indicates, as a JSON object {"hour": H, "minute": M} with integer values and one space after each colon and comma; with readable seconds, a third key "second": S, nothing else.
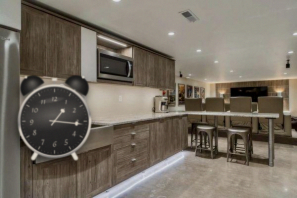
{"hour": 1, "minute": 16}
